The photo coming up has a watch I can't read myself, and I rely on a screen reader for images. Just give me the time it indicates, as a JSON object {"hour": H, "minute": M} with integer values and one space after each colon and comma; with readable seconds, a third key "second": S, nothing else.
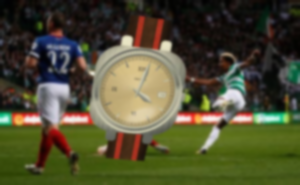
{"hour": 4, "minute": 2}
